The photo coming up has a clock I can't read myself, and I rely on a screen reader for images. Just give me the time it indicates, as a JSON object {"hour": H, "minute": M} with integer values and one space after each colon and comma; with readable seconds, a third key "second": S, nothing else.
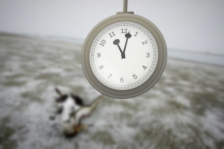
{"hour": 11, "minute": 2}
